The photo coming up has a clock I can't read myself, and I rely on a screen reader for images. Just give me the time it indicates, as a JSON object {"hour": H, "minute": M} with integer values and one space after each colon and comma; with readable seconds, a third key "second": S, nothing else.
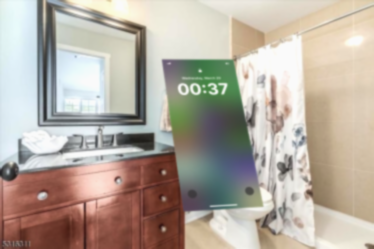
{"hour": 0, "minute": 37}
